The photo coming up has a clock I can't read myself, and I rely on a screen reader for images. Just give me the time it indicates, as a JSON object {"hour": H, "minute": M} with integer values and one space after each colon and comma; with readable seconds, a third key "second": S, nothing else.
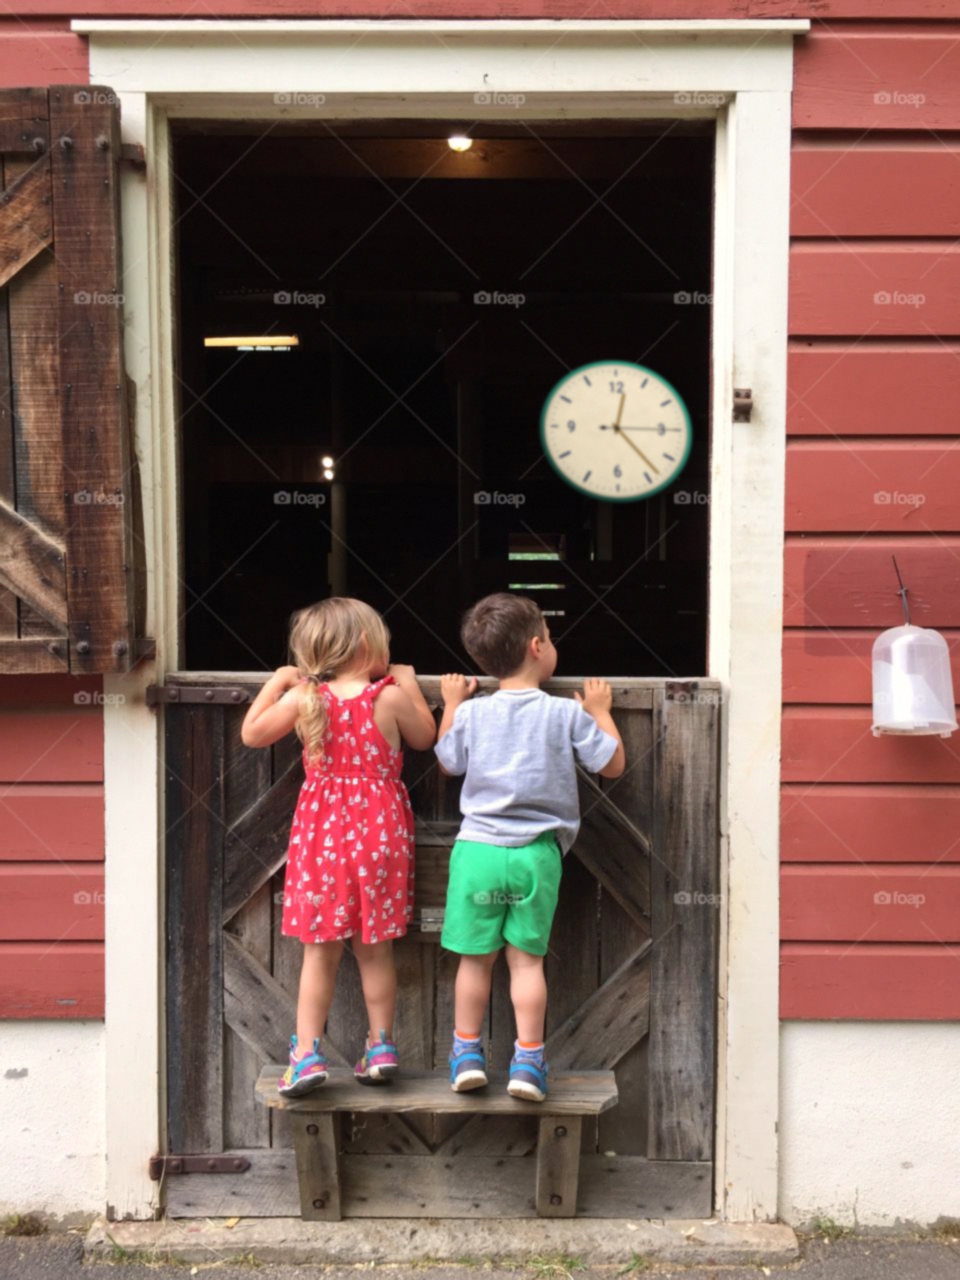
{"hour": 12, "minute": 23, "second": 15}
